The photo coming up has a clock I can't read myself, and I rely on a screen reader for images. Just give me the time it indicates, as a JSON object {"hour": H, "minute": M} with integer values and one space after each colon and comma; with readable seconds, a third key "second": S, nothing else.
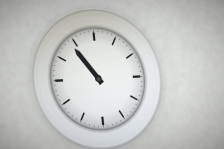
{"hour": 10, "minute": 54}
